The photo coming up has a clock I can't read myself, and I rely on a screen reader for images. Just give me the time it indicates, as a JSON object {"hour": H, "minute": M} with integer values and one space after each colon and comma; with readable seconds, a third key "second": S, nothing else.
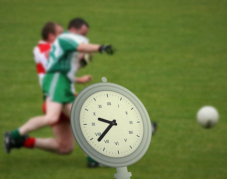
{"hour": 9, "minute": 38}
